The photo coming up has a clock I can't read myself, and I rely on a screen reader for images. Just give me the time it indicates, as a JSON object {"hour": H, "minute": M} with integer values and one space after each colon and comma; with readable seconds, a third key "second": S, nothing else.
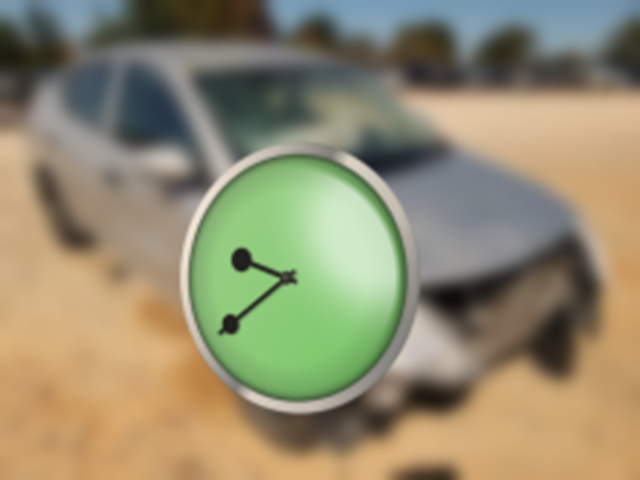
{"hour": 9, "minute": 39}
